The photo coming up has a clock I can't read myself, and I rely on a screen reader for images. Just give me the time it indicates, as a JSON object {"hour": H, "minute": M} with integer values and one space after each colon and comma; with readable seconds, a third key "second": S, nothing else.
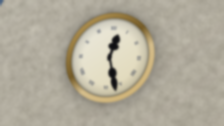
{"hour": 12, "minute": 27}
